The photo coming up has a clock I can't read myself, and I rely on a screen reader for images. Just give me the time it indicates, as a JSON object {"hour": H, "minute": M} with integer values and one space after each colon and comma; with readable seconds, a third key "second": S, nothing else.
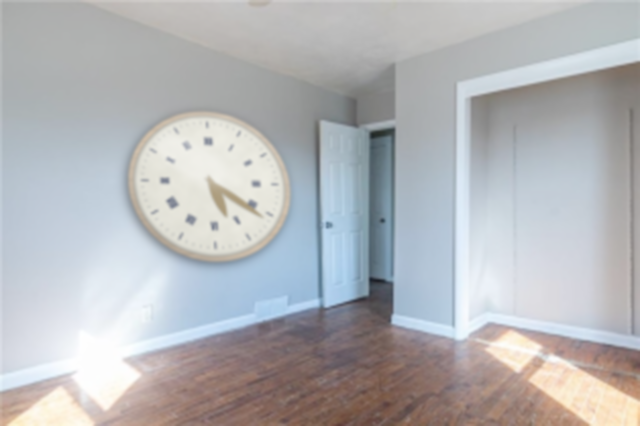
{"hour": 5, "minute": 21}
